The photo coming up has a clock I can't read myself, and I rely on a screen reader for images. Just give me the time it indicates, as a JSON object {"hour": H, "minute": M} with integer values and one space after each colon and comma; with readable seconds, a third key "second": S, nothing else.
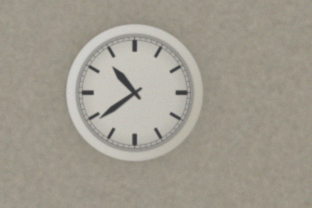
{"hour": 10, "minute": 39}
